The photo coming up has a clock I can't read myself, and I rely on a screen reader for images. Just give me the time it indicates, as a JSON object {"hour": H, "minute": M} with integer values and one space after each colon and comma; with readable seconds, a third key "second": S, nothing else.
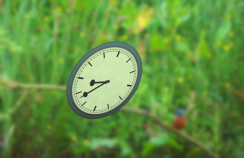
{"hour": 8, "minute": 38}
